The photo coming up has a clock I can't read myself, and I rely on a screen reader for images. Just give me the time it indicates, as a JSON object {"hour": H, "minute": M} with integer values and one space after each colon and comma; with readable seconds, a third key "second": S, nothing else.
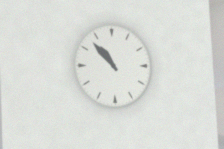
{"hour": 10, "minute": 53}
